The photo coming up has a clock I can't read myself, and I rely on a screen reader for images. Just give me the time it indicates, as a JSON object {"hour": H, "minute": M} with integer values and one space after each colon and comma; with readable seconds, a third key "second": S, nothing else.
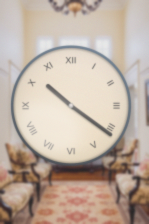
{"hour": 10, "minute": 21}
